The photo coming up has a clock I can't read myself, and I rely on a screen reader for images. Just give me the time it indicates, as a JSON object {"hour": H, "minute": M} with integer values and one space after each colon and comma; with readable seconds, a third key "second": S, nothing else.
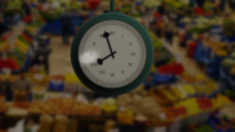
{"hour": 7, "minute": 57}
